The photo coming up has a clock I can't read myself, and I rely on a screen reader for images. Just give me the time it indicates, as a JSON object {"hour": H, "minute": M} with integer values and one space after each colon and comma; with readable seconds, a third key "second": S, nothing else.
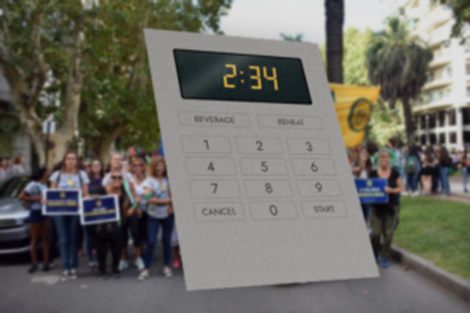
{"hour": 2, "minute": 34}
